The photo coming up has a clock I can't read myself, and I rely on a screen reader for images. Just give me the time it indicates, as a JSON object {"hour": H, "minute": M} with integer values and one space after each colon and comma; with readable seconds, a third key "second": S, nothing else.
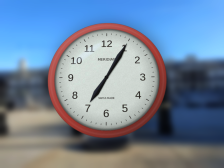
{"hour": 7, "minute": 5}
